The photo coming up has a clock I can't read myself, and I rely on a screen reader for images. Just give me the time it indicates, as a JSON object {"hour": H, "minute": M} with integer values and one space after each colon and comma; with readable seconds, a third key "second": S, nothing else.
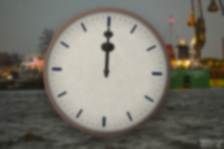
{"hour": 12, "minute": 0}
